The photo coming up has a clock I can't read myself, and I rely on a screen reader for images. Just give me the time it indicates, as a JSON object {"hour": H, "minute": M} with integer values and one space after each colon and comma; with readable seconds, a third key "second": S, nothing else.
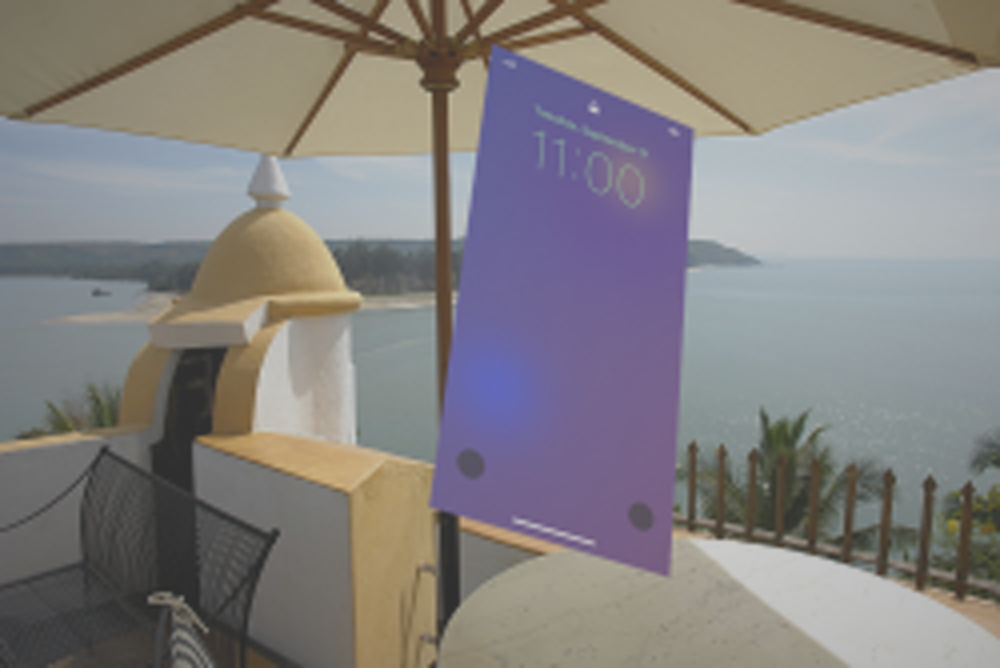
{"hour": 11, "minute": 0}
